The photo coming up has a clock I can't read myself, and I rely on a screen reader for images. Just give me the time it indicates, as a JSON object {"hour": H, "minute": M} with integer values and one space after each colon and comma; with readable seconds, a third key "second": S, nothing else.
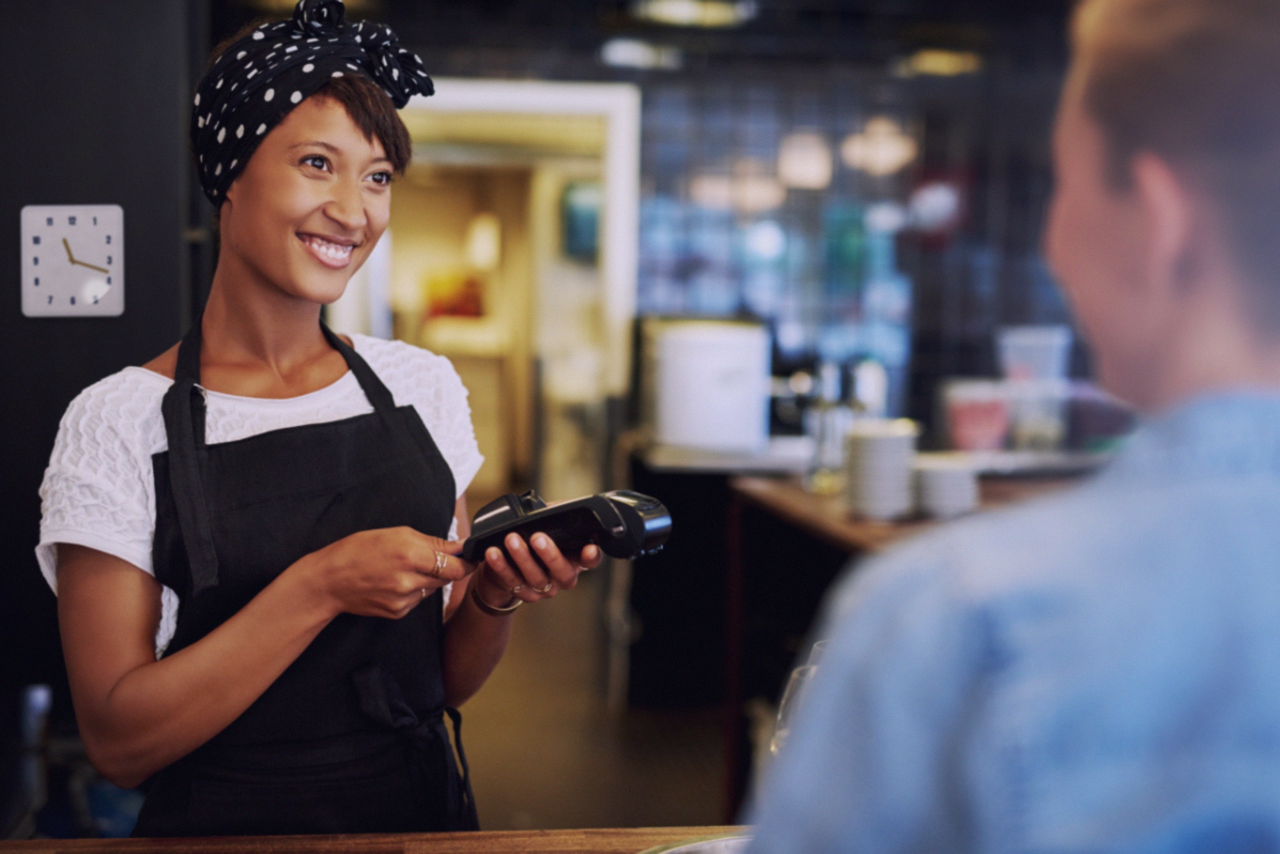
{"hour": 11, "minute": 18}
